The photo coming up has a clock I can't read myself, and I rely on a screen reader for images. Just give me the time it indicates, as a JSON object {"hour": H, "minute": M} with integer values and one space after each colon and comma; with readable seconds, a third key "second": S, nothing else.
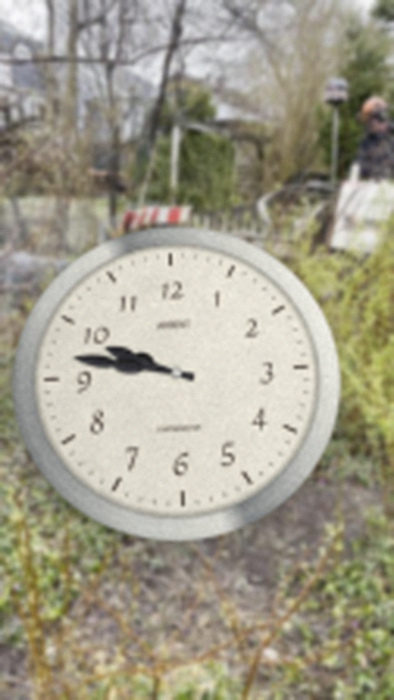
{"hour": 9, "minute": 47}
